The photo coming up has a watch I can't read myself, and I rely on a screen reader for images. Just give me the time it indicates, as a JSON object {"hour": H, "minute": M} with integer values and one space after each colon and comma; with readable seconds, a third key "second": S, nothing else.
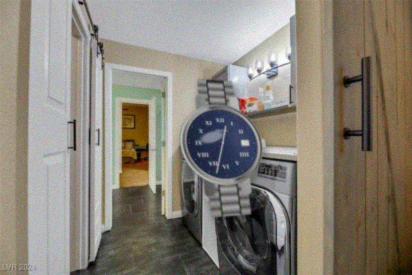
{"hour": 12, "minute": 33}
